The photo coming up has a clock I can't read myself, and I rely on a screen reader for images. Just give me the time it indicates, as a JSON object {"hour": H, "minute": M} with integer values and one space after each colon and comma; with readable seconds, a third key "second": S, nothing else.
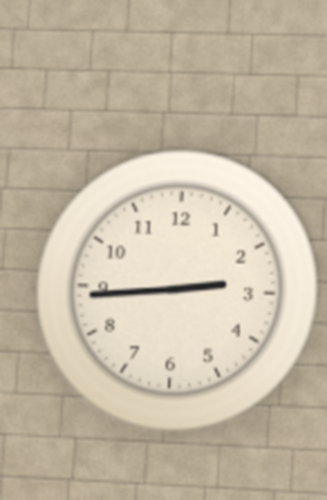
{"hour": 2, "minute": 44}
